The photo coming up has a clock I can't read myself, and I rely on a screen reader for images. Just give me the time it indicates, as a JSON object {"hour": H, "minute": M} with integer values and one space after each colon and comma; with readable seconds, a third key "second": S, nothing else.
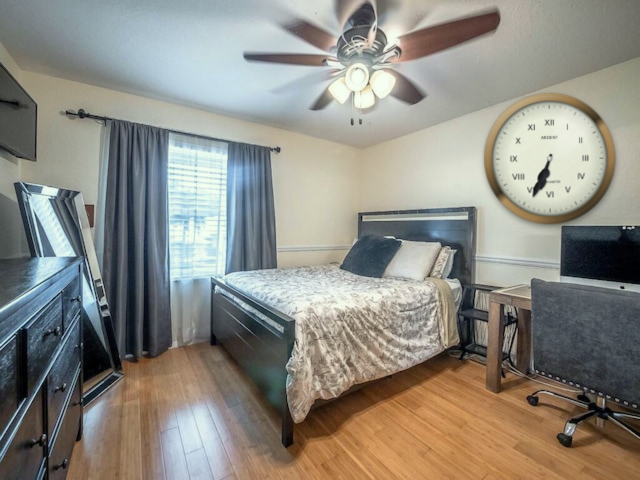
{"hour": 6, "minute": 34}
